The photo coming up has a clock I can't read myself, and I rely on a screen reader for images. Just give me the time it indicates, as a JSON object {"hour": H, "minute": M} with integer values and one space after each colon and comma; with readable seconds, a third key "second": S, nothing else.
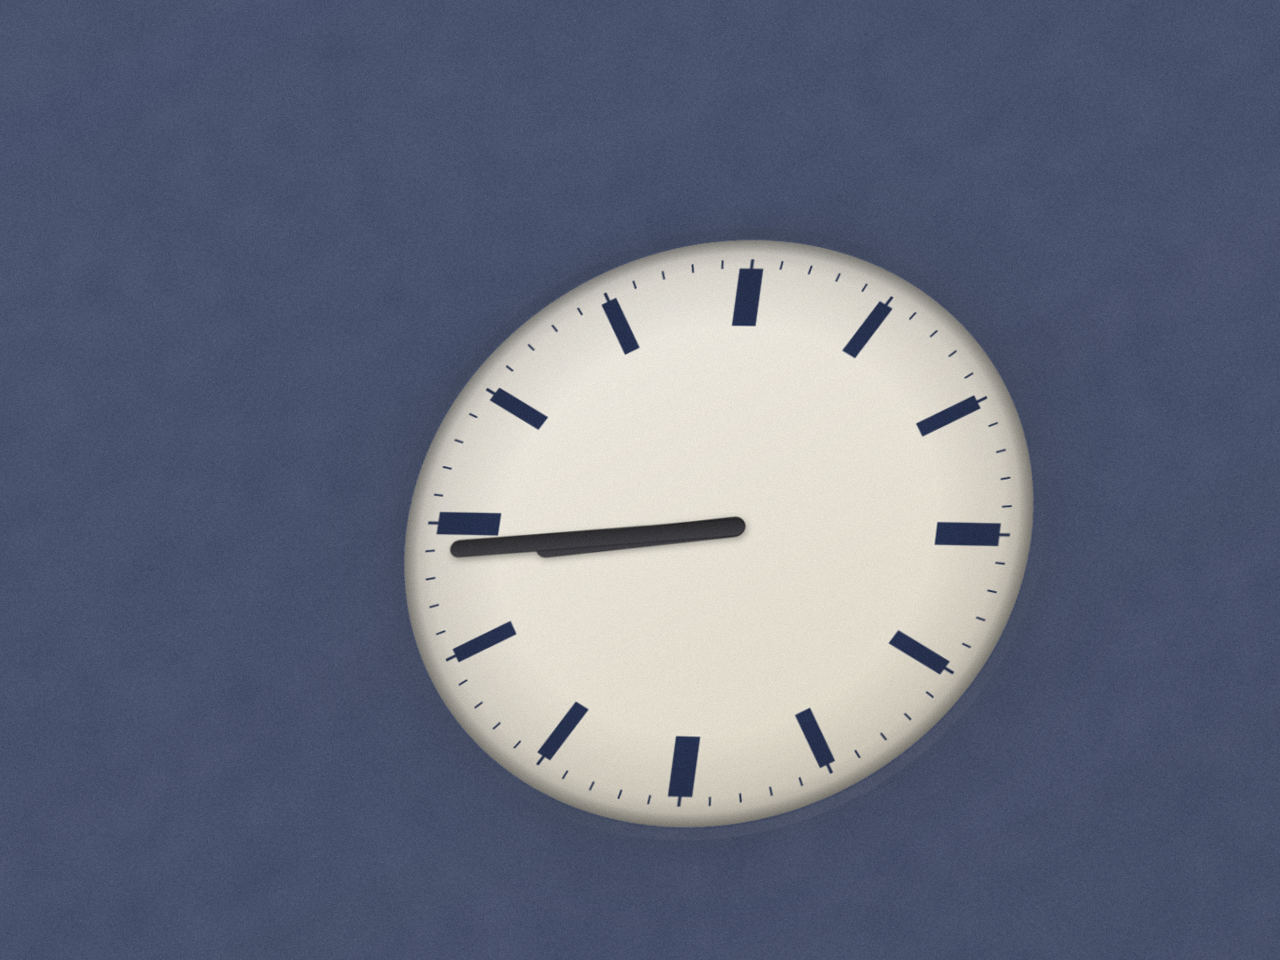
{"hour": 8, "minute": 44}
